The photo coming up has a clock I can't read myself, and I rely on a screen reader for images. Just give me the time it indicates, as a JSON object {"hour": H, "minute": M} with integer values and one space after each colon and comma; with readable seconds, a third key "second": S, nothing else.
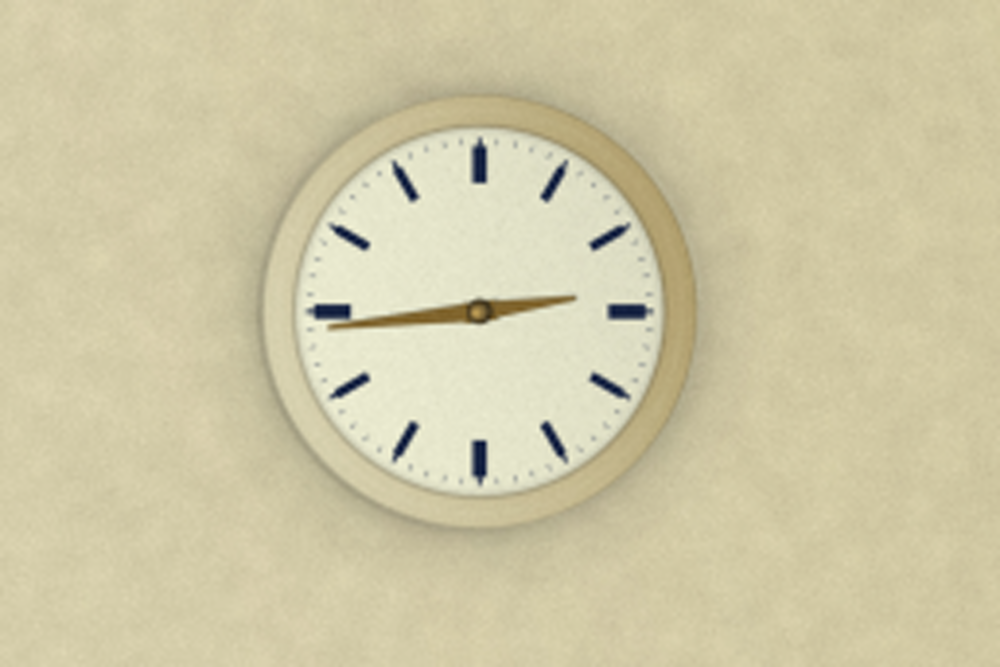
{"hour": 2, "minute": 44}
